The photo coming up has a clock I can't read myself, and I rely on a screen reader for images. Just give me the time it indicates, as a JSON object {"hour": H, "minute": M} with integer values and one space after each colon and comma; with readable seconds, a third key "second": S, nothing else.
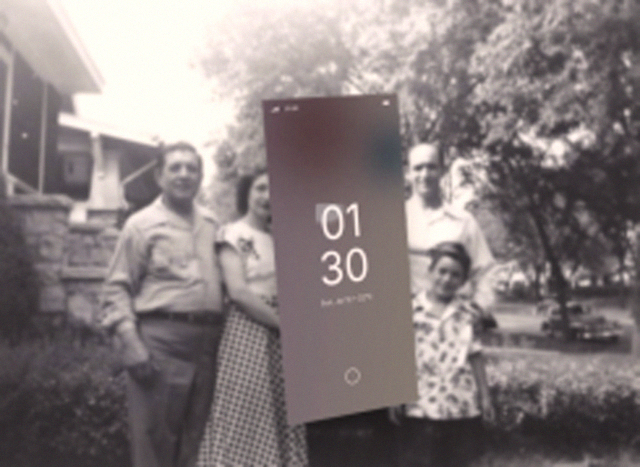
{"hour": 1, "minute": 30}
